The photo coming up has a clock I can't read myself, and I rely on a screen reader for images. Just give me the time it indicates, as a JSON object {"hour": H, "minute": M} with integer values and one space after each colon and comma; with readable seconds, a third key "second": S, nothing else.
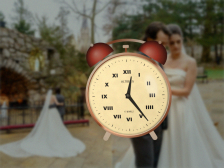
{"hour": 12, "minute": 24}
